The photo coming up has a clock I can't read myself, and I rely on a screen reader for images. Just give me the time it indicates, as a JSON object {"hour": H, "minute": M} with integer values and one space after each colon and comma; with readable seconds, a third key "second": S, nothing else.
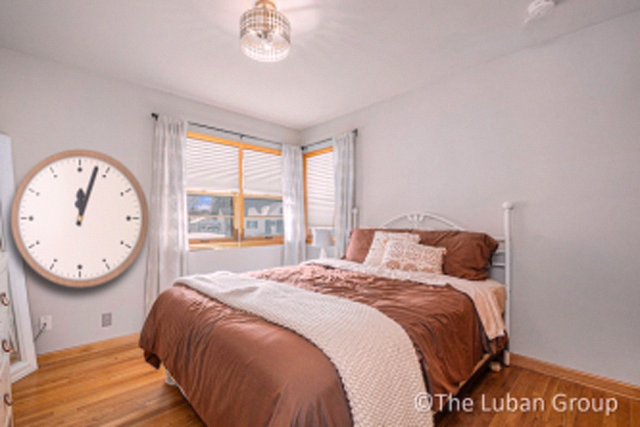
{"hour": 12, "minute": 3}
